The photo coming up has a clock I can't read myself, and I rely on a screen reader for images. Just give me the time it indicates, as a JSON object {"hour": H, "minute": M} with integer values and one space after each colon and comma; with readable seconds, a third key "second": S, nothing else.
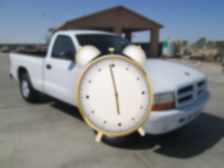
{"hour": 5, "minute": 59}
